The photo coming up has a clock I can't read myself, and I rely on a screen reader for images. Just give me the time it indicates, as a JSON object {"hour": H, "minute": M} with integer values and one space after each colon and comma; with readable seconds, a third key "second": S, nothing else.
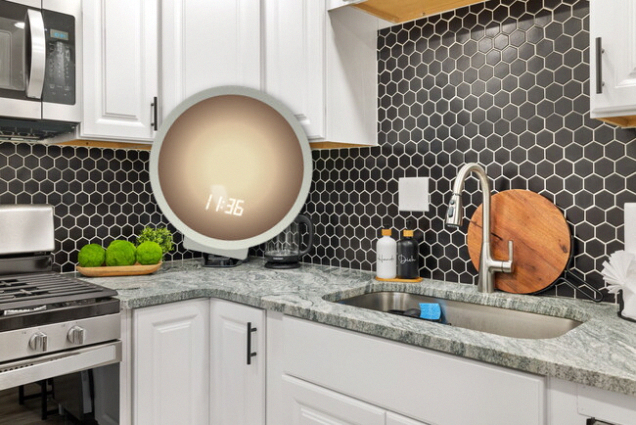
{"hour": 11, "minute": 36}
